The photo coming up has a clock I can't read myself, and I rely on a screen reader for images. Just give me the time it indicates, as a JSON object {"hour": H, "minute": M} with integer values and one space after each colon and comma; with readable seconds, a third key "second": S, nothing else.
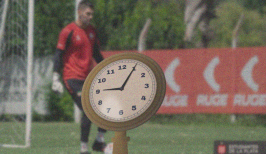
{"hour": 9, "minute": 5}
